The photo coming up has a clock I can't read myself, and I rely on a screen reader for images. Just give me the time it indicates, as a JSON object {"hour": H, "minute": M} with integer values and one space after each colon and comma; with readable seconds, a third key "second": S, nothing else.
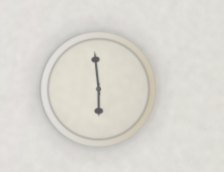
{"hour": 5, "minute": 59}
